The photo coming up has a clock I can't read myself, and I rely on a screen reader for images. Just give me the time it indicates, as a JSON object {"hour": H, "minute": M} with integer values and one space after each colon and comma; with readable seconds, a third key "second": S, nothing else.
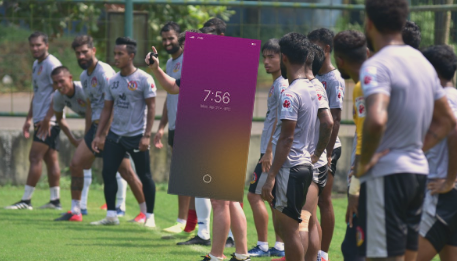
{"hour": 7, "minute": 56}
